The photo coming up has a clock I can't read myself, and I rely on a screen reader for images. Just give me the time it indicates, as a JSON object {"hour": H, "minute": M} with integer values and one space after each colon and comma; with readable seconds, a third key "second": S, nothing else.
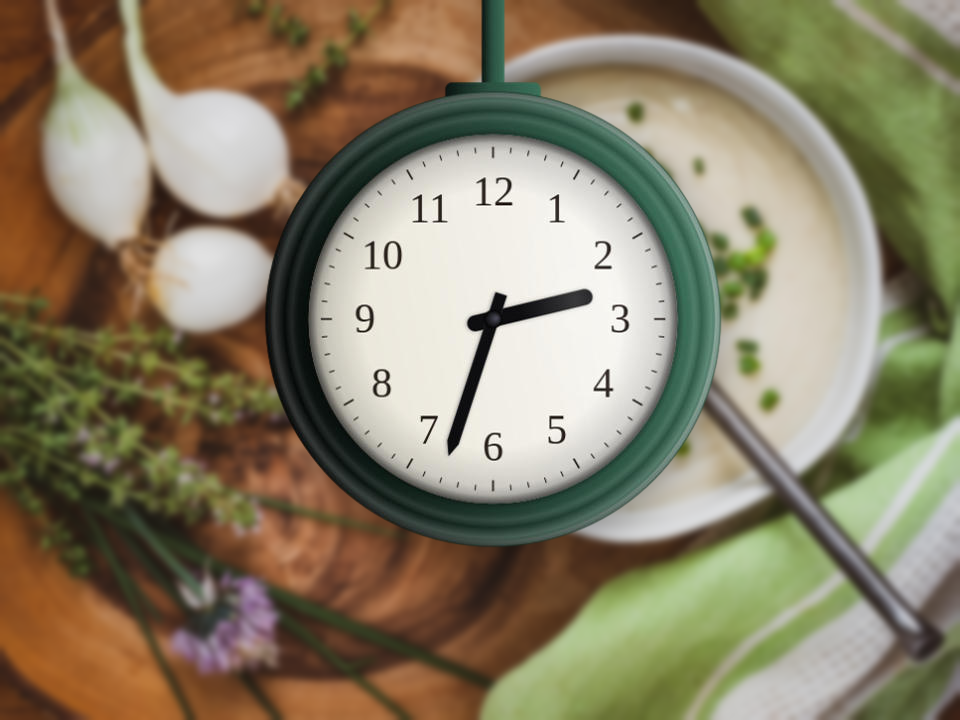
{"hour": 2, "minute": 33}
